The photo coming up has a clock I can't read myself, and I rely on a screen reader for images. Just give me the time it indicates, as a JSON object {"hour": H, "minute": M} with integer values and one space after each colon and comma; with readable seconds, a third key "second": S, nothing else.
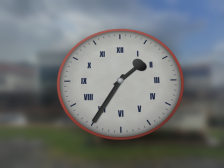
{"hour": 1, "minute": 35}
